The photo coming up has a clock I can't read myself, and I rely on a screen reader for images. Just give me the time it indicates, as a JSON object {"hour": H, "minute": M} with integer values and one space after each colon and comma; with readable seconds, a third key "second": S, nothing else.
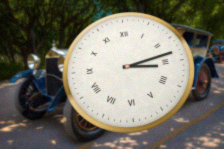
{"hour": 3, "minute": 13}
